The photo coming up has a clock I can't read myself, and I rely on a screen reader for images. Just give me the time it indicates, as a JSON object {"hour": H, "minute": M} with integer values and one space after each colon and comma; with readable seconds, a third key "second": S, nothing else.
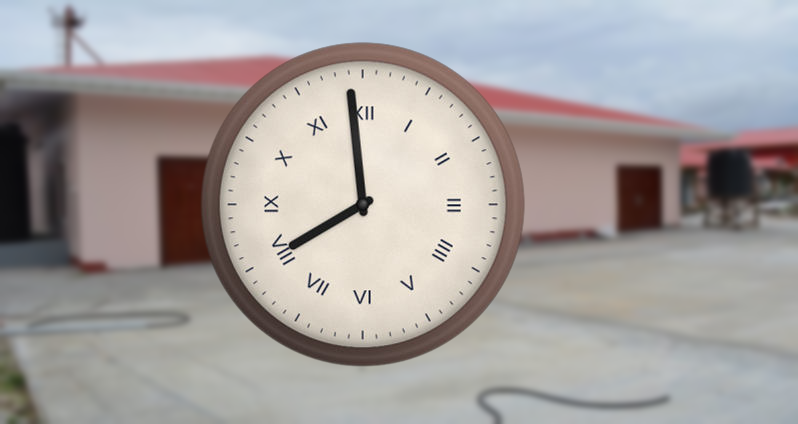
{"hour": 7, "minute": 59}
